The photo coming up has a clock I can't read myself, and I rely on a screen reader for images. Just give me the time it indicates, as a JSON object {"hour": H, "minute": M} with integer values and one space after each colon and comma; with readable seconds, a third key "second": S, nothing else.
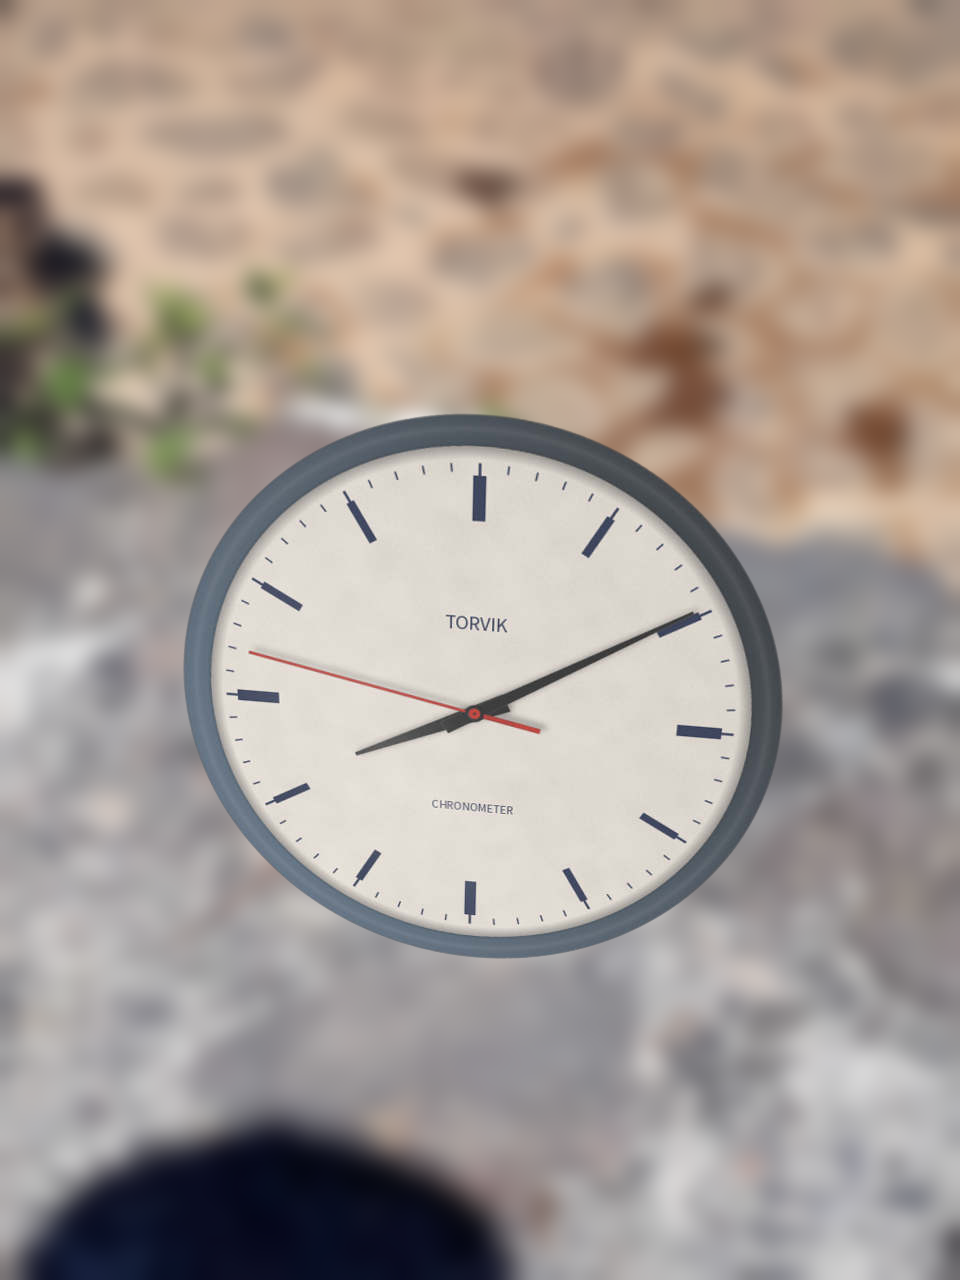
{"hour": 8, "minute": 9, "second": 47}
